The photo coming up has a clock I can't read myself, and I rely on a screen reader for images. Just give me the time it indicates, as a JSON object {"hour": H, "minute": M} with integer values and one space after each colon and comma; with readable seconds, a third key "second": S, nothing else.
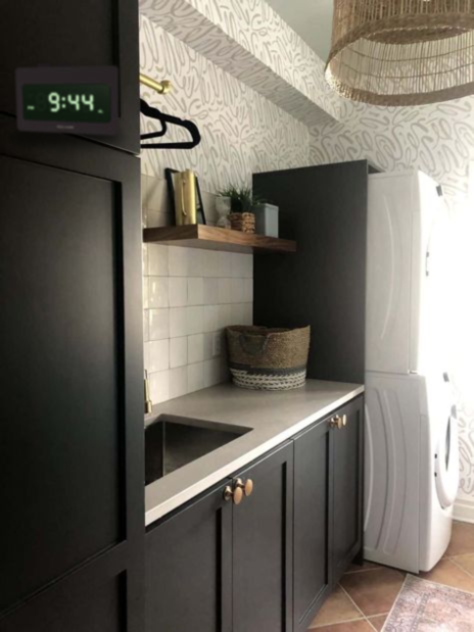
{"hour": 9, "minute": 44}
